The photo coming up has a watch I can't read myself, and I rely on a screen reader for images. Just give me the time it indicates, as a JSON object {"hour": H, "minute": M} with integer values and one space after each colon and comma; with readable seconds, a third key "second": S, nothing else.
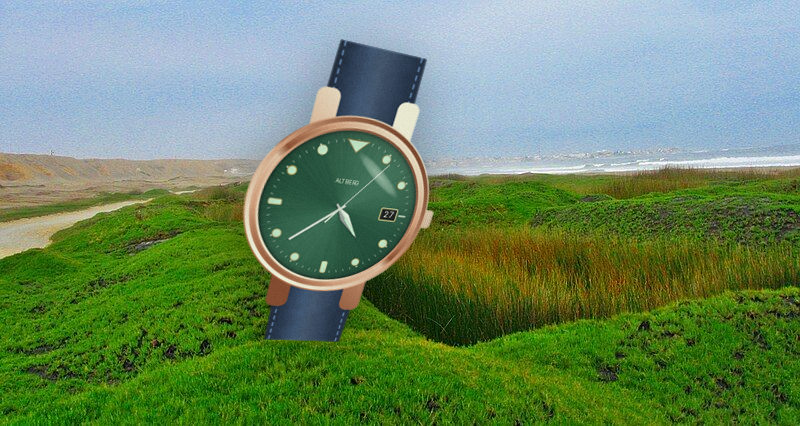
{"hour": 4, "minute": 38, "second": 6}
